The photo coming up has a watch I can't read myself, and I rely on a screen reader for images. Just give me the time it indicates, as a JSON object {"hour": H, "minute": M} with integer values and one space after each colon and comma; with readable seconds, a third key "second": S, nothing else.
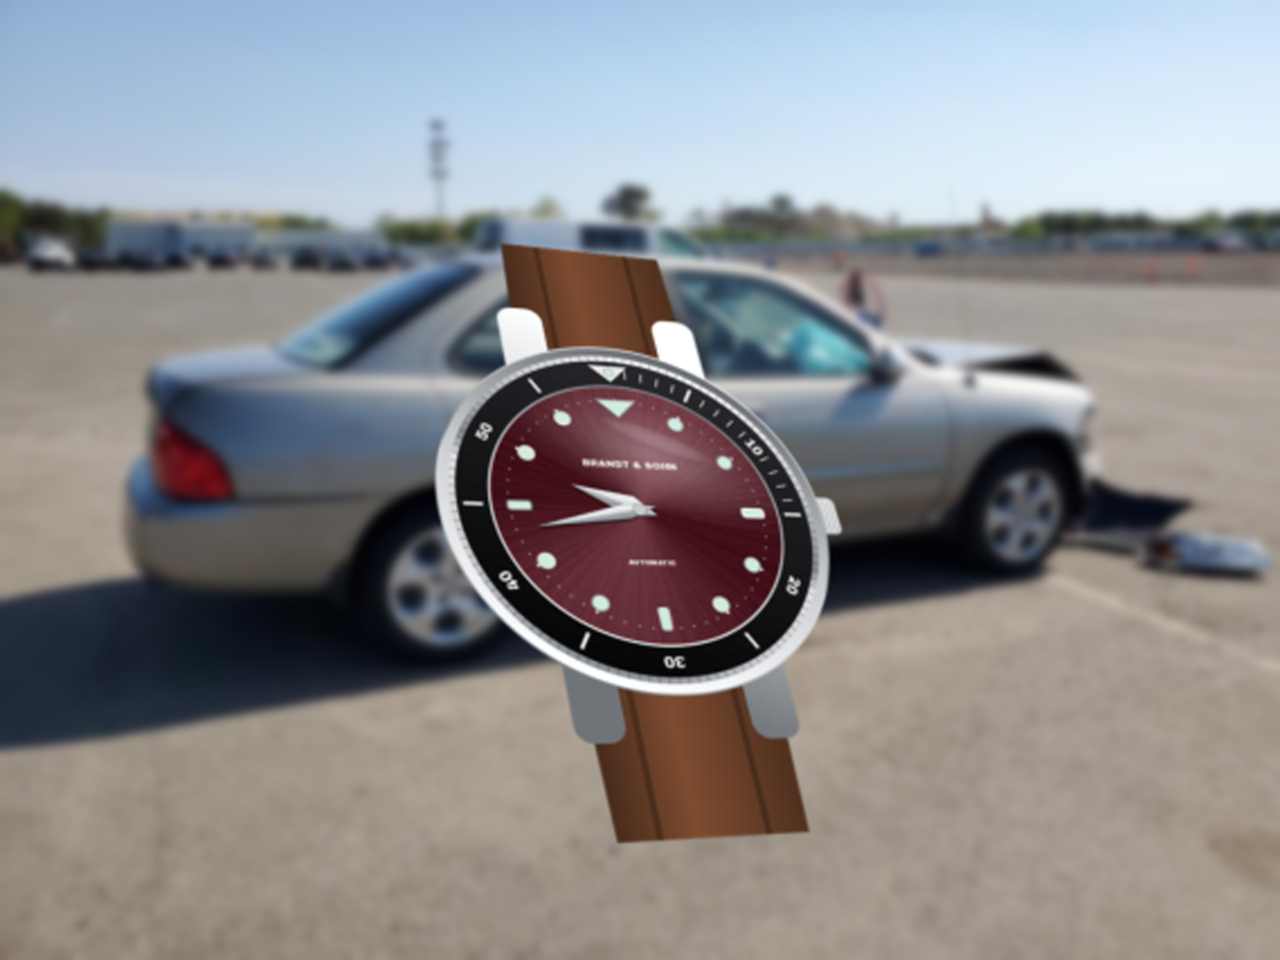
{"hour": 9, "minute": 43}
